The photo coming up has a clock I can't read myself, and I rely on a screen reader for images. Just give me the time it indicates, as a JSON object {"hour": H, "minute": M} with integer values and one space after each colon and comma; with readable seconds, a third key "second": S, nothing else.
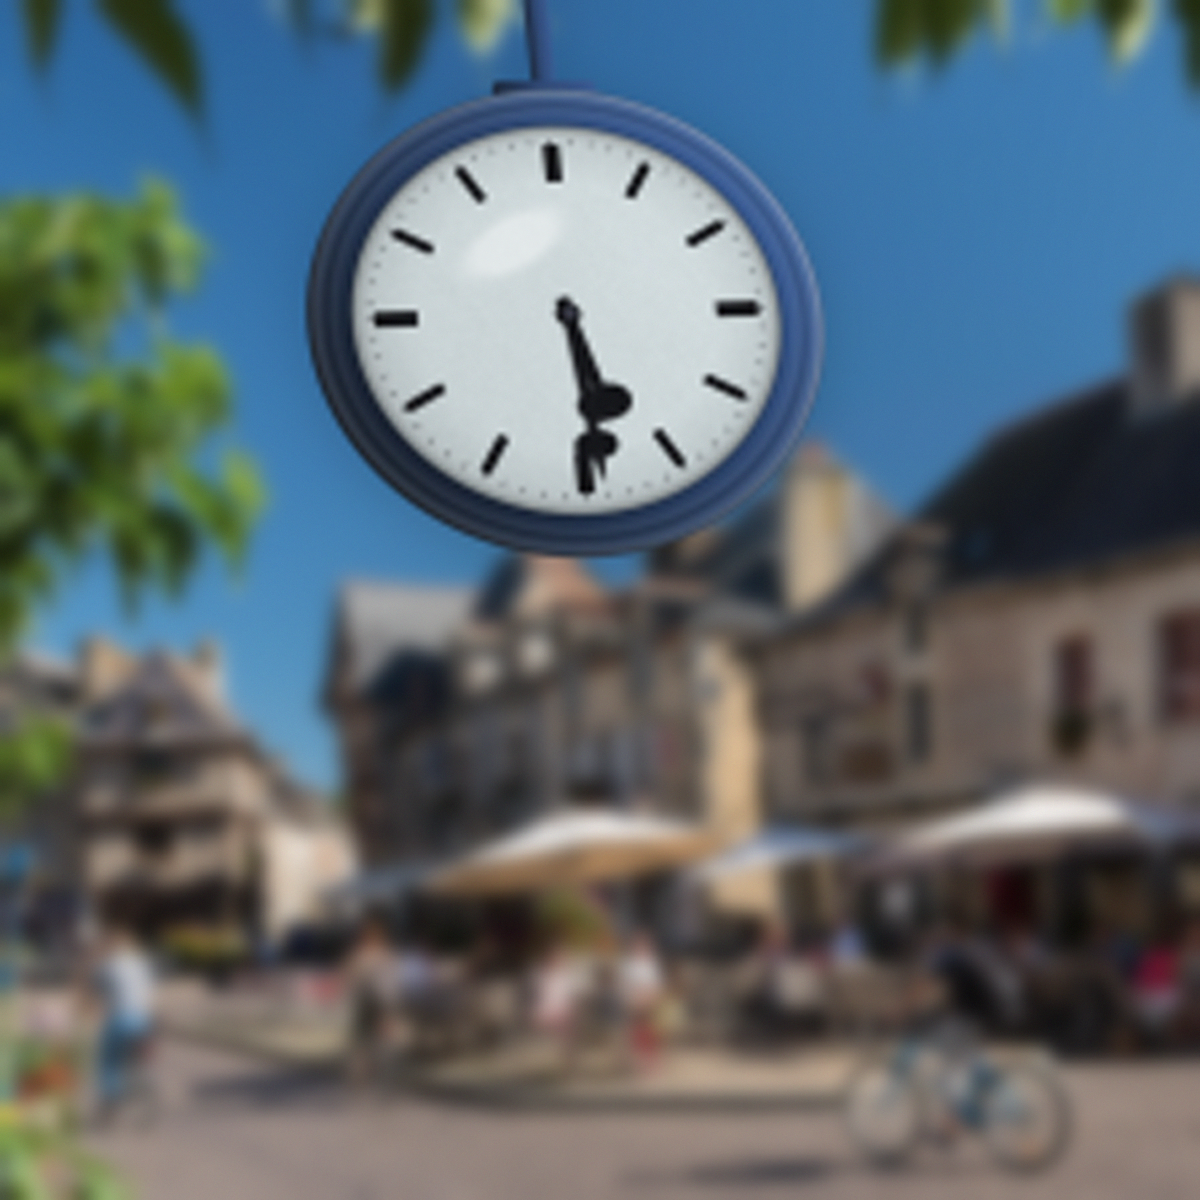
{"hour": 5, "minute": 29}
